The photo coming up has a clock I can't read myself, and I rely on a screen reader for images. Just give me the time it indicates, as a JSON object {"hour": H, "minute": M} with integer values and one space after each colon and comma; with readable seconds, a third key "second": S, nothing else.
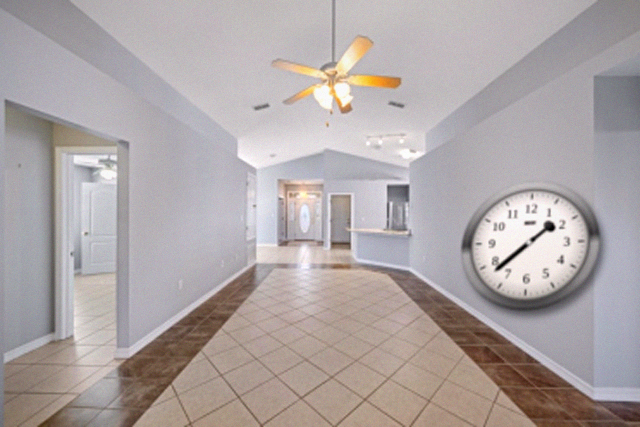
{"hour": 1, "minute": 38}
